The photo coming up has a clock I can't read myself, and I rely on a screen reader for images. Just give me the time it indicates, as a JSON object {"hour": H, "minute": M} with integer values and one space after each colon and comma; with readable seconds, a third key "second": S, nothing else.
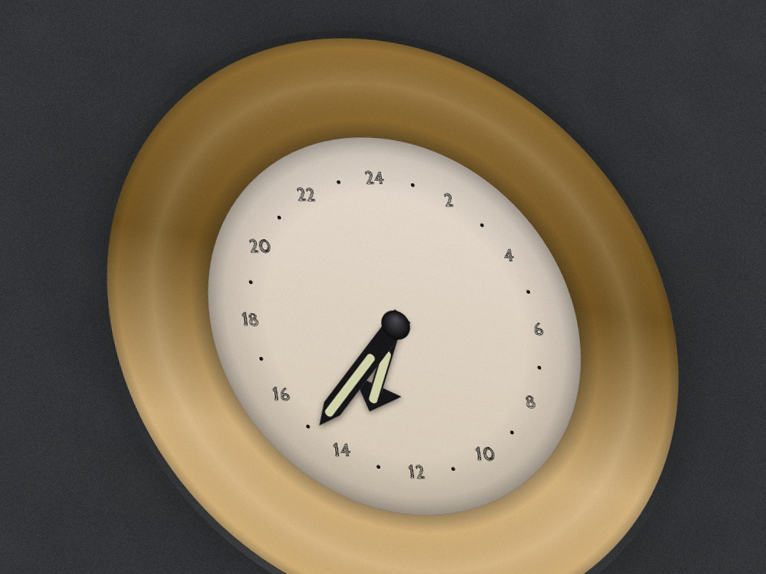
{"hour": 13, "minute": 37}
